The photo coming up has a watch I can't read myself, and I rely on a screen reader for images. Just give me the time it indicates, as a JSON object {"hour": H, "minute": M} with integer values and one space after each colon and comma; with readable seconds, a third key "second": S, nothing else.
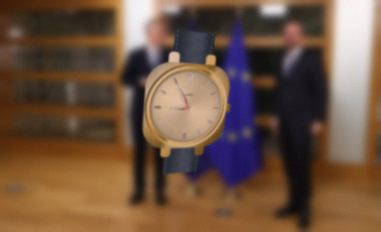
{"hour": 8, "minute": 55}
